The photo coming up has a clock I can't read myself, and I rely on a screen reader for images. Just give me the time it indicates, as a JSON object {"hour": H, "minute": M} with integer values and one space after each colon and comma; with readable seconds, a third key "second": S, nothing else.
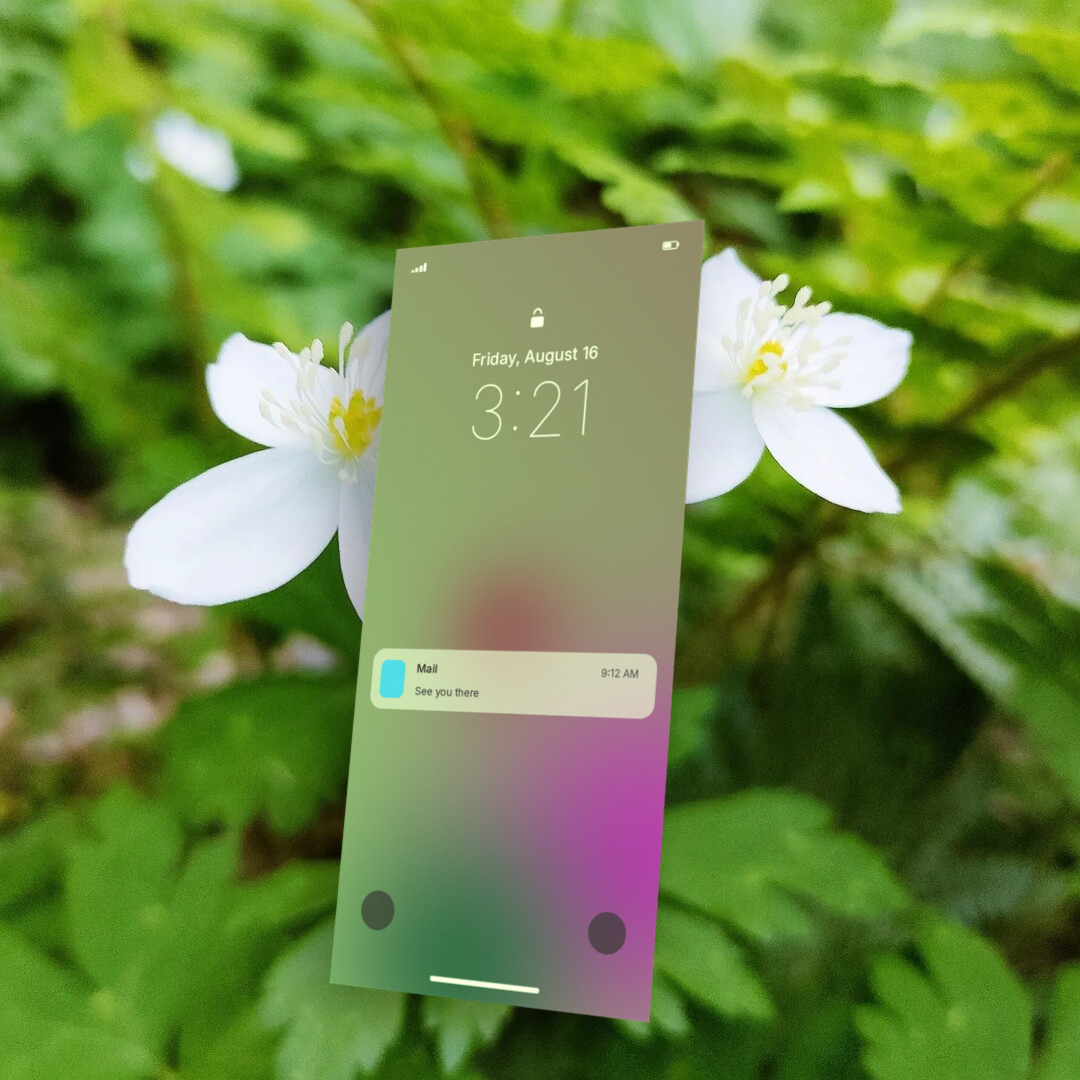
{"hour": 3, "minute": 21}
